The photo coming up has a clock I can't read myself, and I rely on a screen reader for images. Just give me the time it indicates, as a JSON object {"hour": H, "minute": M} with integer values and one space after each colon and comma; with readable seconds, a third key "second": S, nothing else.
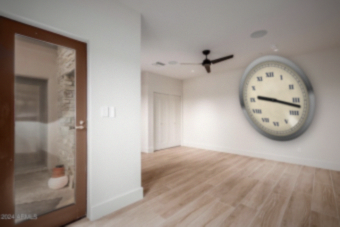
{"hour": 9, "minute": 17}
